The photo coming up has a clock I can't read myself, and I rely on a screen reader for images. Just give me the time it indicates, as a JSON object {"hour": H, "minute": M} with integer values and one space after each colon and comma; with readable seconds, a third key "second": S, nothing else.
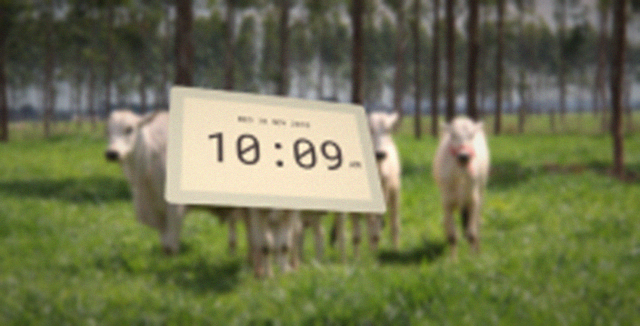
{"hour": 10, "minute": 9}
